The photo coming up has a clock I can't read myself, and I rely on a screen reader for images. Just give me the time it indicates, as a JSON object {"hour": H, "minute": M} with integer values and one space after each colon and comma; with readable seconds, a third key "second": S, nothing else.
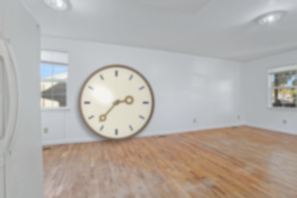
{"hour": 2, "minute": 37}
